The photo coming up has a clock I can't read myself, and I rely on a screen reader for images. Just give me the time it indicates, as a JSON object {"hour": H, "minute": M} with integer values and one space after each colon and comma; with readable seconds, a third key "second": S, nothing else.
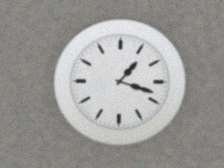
{"hour": 1, "minute": 18}
